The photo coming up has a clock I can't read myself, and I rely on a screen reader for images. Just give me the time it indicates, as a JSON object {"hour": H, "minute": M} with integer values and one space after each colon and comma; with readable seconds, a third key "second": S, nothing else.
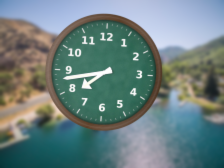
{"hour": 7, "minute": 43}
